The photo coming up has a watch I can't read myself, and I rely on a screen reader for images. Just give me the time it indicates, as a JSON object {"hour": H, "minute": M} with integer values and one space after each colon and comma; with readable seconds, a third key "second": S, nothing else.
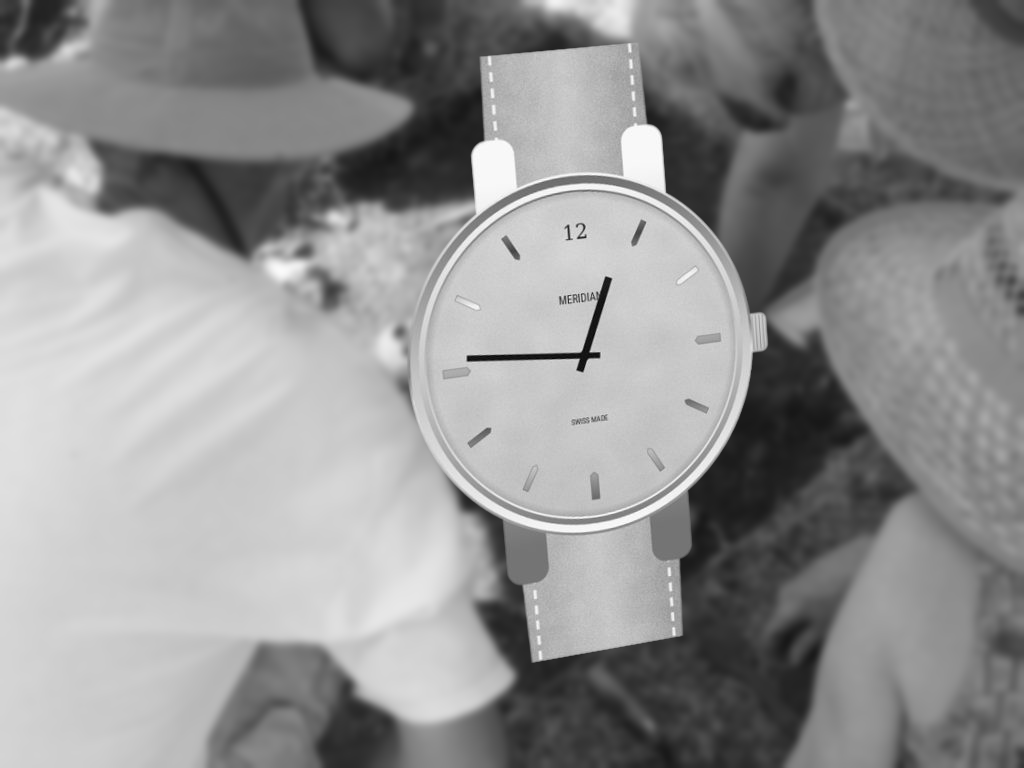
{"hour": 12, "minute": 46}
